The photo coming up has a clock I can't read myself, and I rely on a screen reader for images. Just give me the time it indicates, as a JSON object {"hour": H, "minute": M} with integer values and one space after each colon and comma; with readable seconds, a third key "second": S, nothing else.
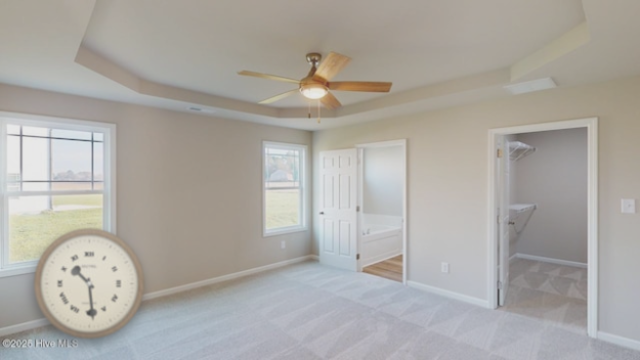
{"hour": 10, "minute": 29}
